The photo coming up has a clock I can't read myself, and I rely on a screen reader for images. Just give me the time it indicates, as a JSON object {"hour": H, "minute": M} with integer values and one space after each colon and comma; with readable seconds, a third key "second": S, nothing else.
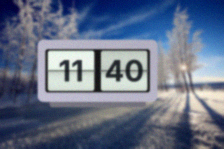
{"hour": 11, "minute": 40}
